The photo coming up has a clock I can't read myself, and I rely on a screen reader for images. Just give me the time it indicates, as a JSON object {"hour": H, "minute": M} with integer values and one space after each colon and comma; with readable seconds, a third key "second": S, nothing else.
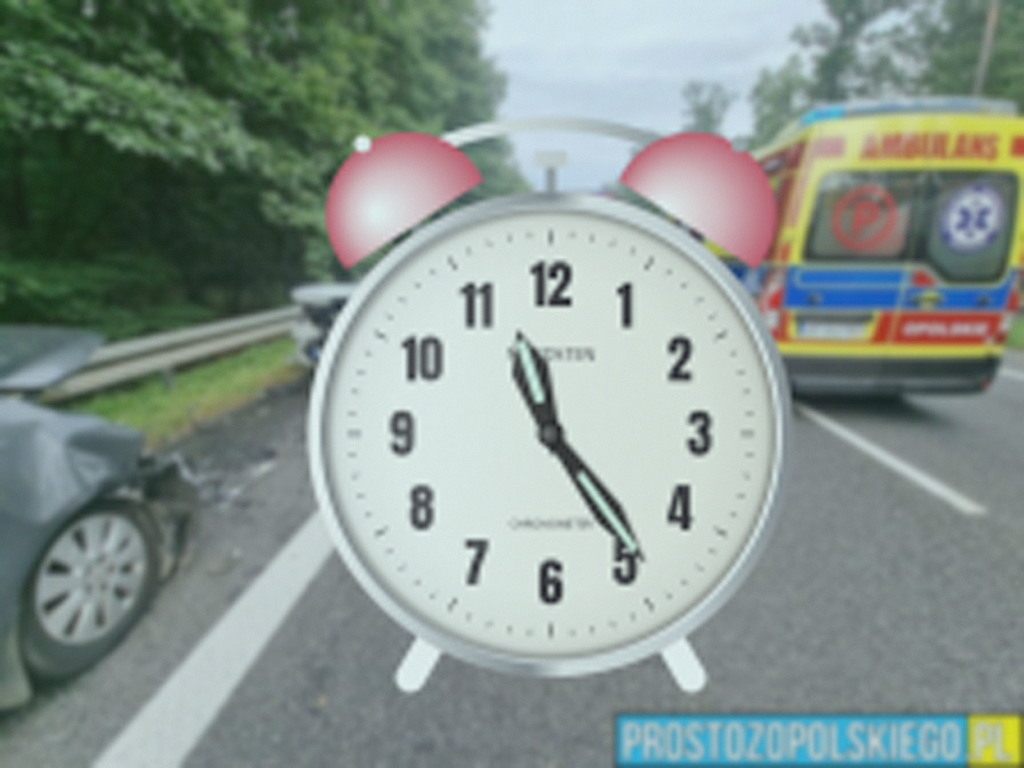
{"hour": 11, "minute": 24}
